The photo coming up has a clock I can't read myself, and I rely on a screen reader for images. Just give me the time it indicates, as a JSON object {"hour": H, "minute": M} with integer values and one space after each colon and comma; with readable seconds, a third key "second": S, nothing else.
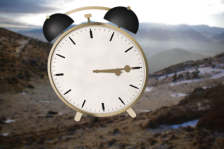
{"hour": 3, "minute": 15}
